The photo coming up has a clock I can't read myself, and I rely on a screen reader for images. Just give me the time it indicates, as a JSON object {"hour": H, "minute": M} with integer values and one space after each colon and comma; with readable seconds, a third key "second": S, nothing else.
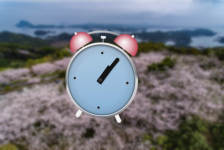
{"hour": 1, "minute": 6}
